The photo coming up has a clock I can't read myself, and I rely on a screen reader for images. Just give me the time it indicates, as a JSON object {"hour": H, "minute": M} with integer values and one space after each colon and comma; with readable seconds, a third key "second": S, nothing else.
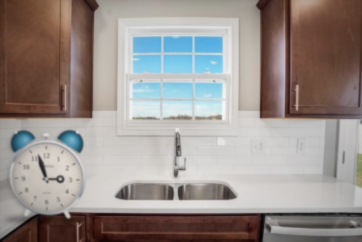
{"hour": 2, "minute": 57}
